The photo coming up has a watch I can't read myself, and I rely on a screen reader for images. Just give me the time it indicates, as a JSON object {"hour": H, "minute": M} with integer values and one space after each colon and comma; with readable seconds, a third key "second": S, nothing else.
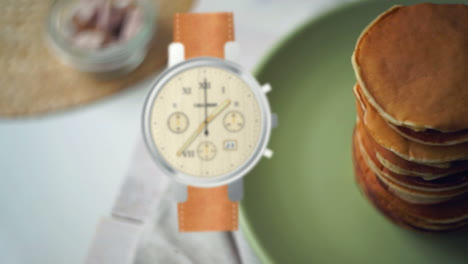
{"hour": 1, "minute": 37}
